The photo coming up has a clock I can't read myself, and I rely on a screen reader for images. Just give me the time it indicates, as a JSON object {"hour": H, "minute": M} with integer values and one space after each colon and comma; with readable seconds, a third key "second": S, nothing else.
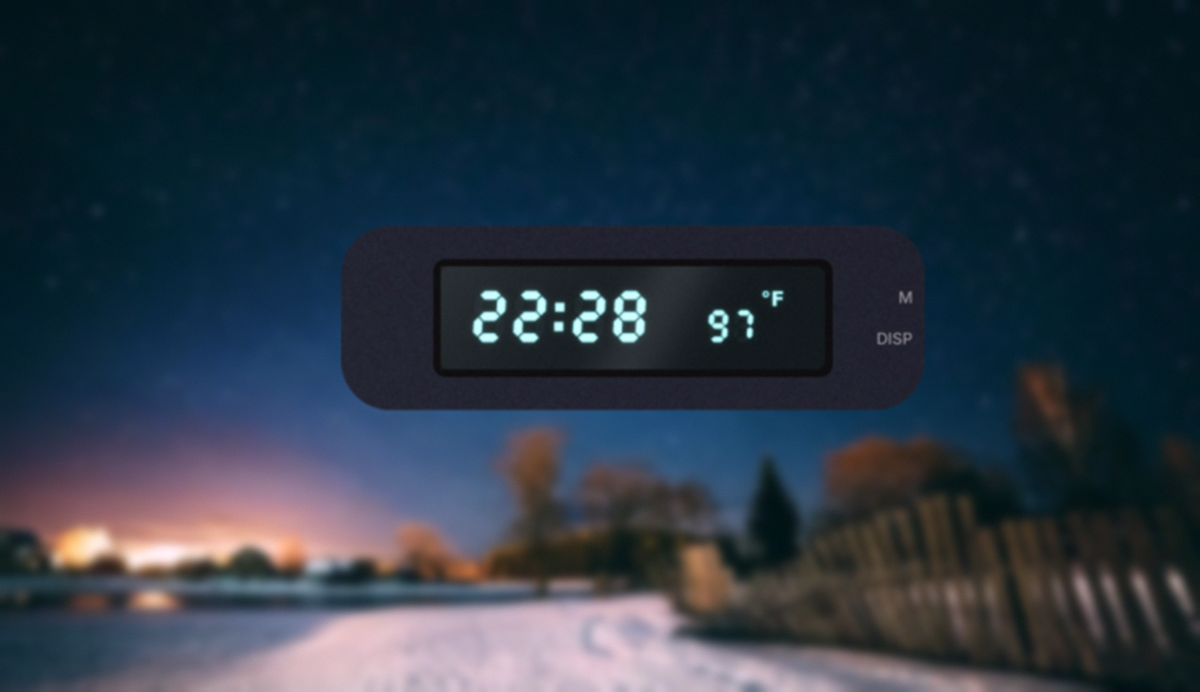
{"hour": 22, "minute": 28}
